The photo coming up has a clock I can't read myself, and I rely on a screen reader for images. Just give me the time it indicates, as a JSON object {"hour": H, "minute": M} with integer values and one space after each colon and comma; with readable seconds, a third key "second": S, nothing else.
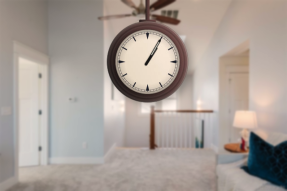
{"hour": 1, "minute": 5}
